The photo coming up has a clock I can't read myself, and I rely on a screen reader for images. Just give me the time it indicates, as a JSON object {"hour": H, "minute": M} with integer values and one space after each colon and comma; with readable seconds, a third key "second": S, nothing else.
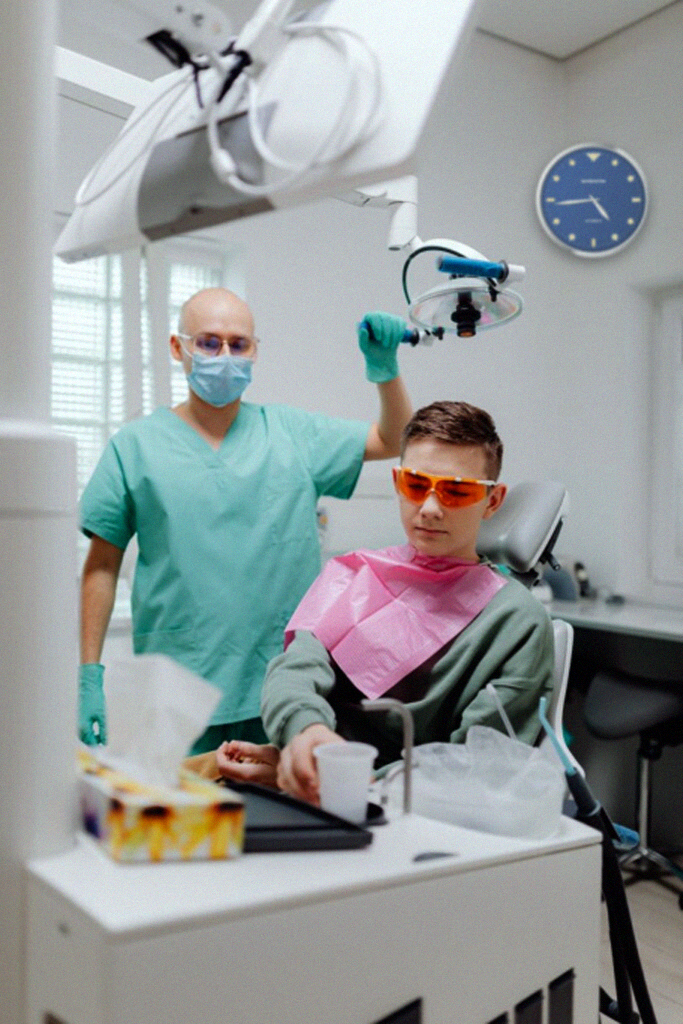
{"hour": 4, "minute": 44}
